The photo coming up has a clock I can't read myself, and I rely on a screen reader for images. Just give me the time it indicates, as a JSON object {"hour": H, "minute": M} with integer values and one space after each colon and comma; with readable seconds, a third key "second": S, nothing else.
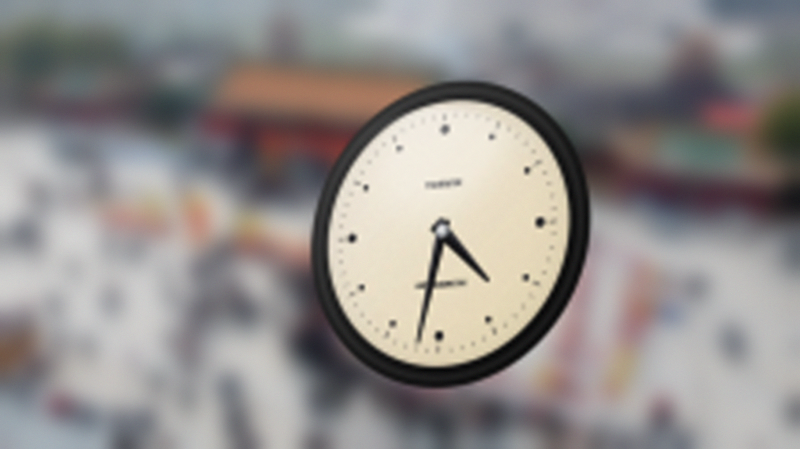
{"hour": 4, "minute": 32}
